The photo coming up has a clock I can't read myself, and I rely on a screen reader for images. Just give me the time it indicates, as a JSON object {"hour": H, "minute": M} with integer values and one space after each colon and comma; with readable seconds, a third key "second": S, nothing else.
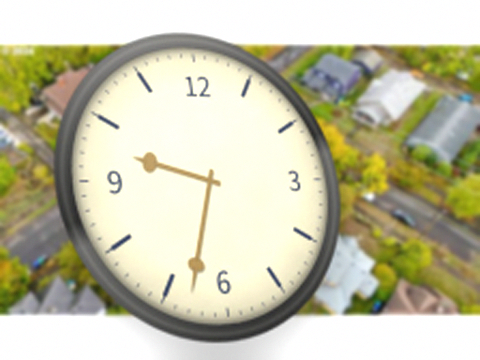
{"hour": 9, "minute": 33}
